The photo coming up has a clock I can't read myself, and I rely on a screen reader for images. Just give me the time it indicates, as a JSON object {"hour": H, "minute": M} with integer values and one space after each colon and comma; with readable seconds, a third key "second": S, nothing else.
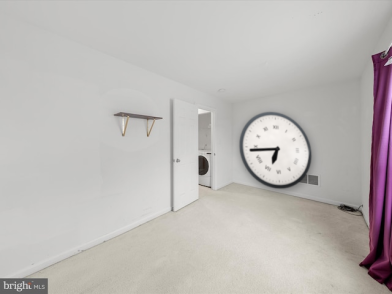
{"hour": 6, "minute": 44}
